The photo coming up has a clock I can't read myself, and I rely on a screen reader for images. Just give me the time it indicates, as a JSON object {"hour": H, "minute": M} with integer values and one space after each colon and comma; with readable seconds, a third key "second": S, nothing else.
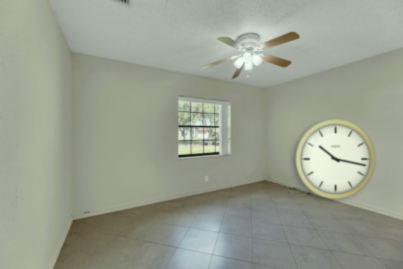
{"hour": 10, "minute": 17}
